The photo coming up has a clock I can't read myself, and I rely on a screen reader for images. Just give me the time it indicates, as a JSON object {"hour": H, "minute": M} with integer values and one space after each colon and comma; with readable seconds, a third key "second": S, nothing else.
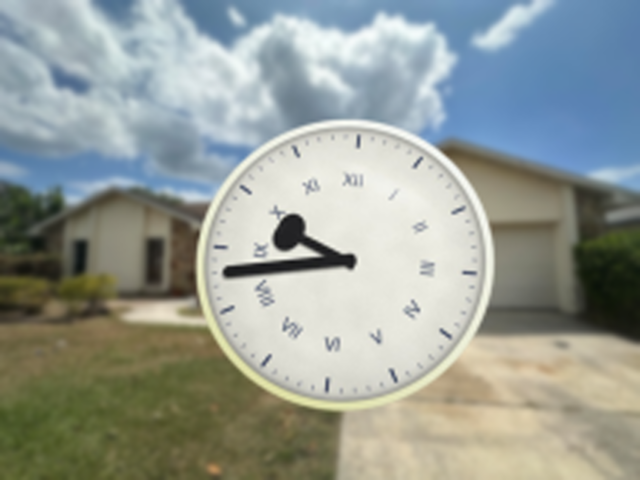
{"hour": 9, "minute": 43}
